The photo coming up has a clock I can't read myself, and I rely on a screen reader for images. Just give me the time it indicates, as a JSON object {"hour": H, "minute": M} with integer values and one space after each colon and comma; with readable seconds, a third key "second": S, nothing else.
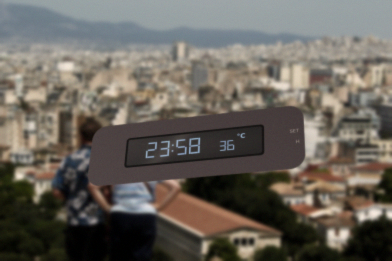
{"hour": 23, "minute": 58}
